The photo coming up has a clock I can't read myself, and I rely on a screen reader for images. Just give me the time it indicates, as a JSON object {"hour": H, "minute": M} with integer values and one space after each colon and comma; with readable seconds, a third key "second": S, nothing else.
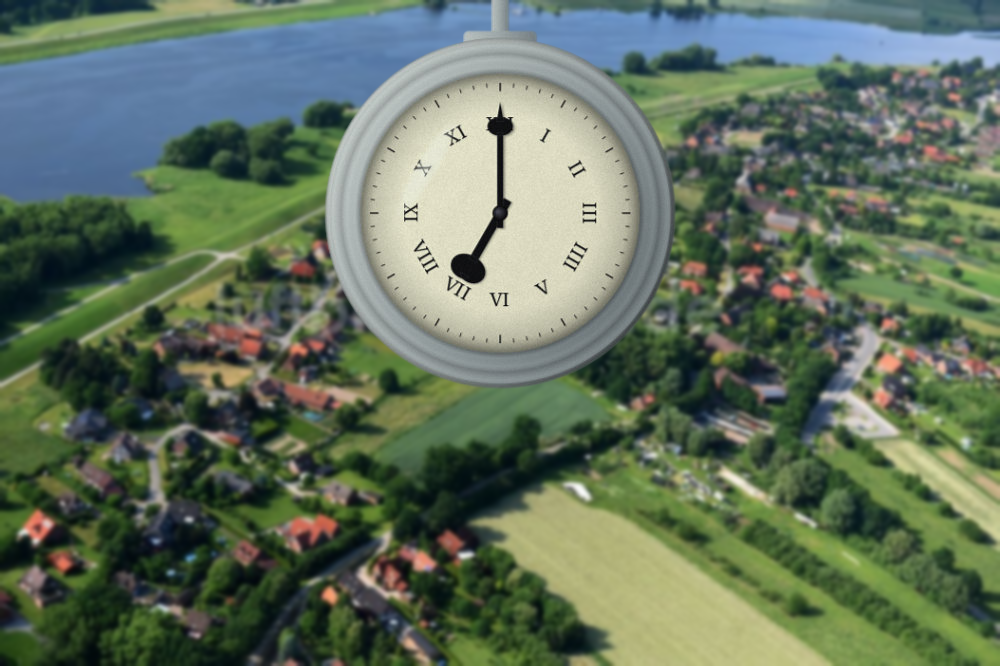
{"hour": 7, "minute": 0}
